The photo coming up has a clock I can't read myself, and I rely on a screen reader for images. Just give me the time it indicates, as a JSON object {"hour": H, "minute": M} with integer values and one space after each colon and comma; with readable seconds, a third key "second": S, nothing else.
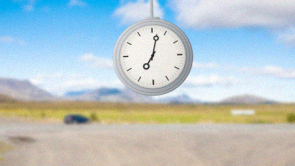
{"hour": 7, "minute": 2}
